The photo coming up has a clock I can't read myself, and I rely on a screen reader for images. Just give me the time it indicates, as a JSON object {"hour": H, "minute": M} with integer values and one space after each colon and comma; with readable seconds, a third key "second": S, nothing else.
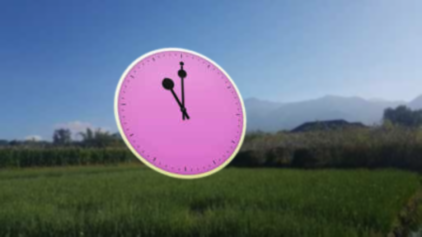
{"hour": 11, "minute": 0}
